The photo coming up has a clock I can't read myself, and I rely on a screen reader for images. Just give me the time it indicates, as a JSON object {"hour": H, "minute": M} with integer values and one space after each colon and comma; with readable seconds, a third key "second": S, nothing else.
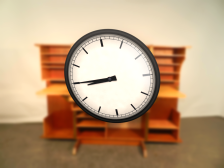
{"hour": 8, "minute": 45}
